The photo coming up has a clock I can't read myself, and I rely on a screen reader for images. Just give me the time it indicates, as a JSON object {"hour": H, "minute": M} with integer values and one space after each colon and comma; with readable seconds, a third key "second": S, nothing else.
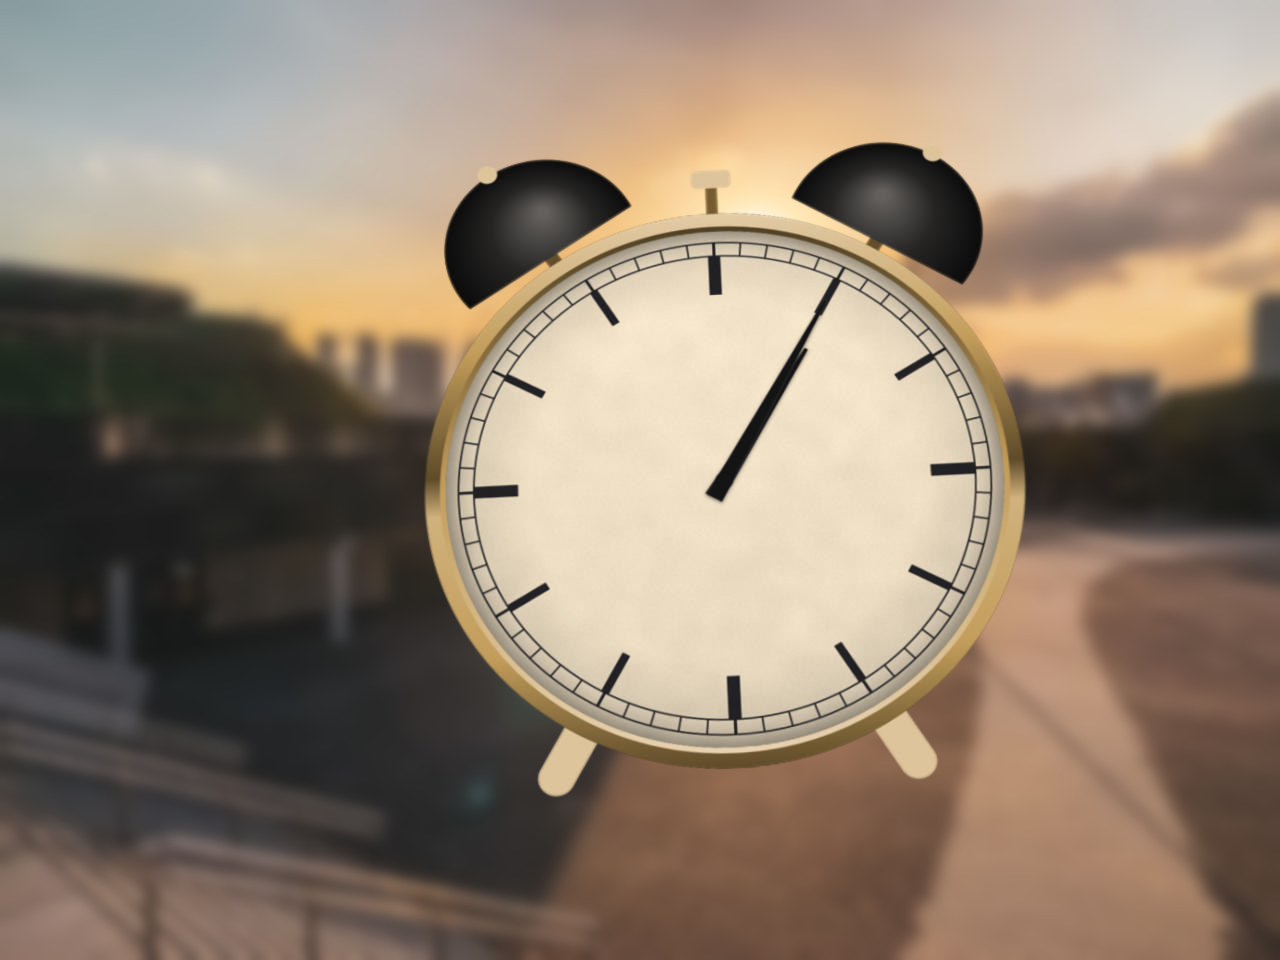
{"hour": 1, "minute": 5}
